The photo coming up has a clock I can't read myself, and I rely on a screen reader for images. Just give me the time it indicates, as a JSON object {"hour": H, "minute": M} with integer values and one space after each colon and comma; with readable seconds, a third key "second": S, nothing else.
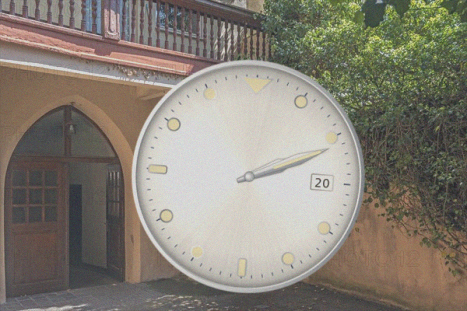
{"hour": 2, "minute": 11}
